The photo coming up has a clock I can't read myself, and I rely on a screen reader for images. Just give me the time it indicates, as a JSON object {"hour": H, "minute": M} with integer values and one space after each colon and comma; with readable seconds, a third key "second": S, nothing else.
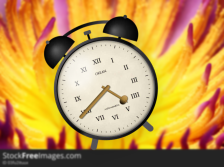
{"hour": 4, "minute": 40}
